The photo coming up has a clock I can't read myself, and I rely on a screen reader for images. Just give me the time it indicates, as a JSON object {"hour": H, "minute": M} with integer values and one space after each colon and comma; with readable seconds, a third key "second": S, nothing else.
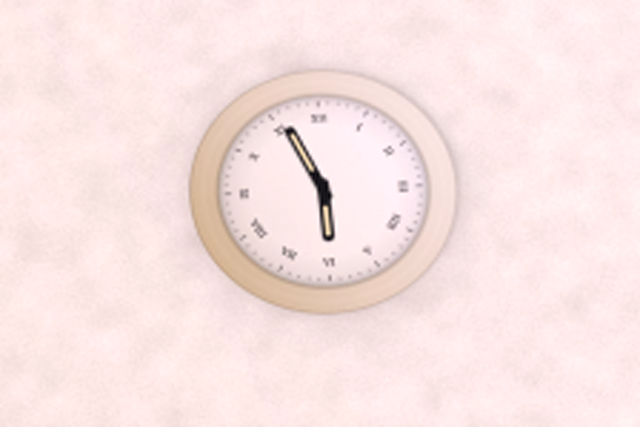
{"hour": 5, "minute": 56}
